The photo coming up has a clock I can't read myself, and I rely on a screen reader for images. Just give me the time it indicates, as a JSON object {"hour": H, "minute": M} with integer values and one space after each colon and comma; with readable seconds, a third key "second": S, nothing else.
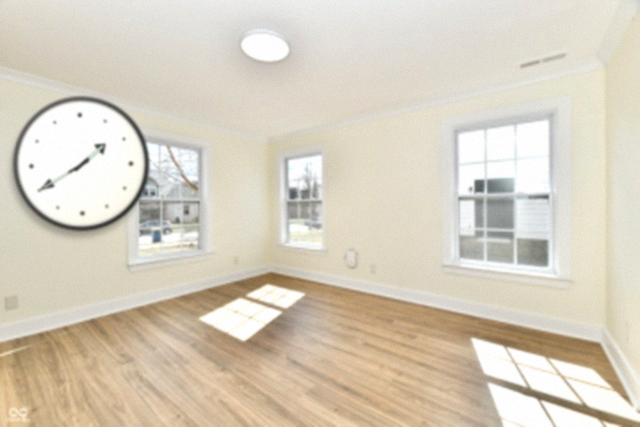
{"hour": 1, "minute": 40}
